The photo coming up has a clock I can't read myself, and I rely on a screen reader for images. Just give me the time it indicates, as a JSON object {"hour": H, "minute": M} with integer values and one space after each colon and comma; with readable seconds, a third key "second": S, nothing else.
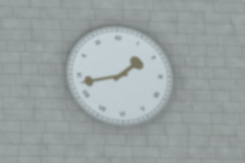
{"hour": 1, "minute": 43}
